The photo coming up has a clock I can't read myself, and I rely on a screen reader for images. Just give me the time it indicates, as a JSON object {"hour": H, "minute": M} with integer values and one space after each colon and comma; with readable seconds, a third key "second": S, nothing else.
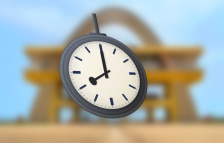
{"hour": 8, "minute": 0}
